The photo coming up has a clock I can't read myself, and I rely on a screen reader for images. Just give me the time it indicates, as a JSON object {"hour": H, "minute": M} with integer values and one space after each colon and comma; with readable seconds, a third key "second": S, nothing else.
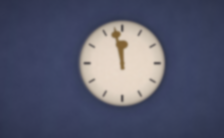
{"hour": 11, "minute": 58}
